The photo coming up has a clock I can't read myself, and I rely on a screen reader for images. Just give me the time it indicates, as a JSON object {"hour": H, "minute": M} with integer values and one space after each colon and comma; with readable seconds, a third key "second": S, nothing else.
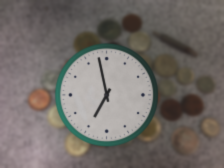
{"hour": 6, "minute": 58}
